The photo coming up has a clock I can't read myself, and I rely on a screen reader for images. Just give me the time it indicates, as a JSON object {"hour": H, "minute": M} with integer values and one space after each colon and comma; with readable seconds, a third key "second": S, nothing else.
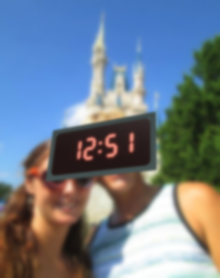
{"hour": 12, "minute": 51}
